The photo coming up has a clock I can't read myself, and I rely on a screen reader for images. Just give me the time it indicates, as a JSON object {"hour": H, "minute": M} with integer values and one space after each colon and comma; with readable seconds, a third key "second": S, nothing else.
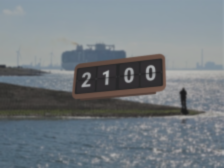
{"hour": 21, "minute": 0}
